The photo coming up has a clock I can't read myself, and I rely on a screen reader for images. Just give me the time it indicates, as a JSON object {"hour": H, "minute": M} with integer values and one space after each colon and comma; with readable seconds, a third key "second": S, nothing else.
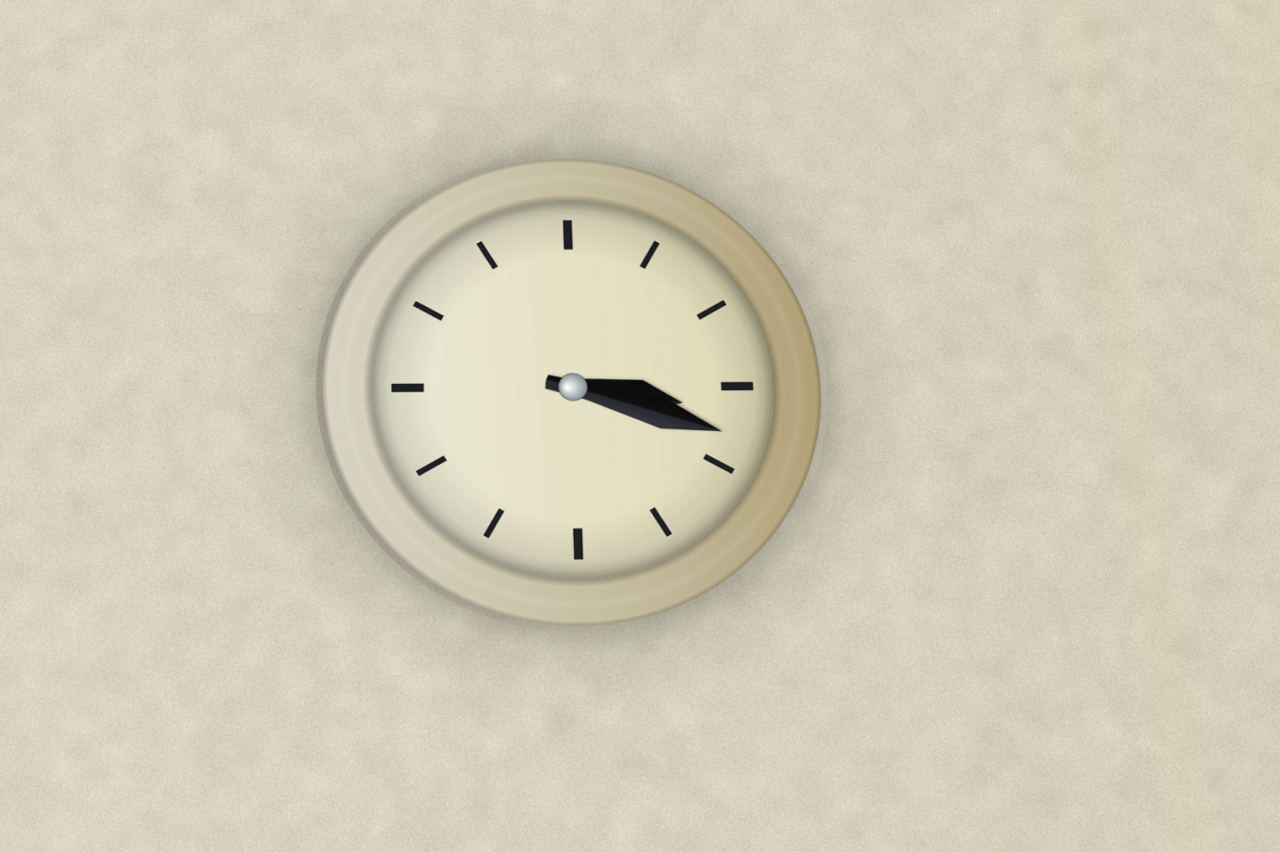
{"hour": 3, "minute": 18}
